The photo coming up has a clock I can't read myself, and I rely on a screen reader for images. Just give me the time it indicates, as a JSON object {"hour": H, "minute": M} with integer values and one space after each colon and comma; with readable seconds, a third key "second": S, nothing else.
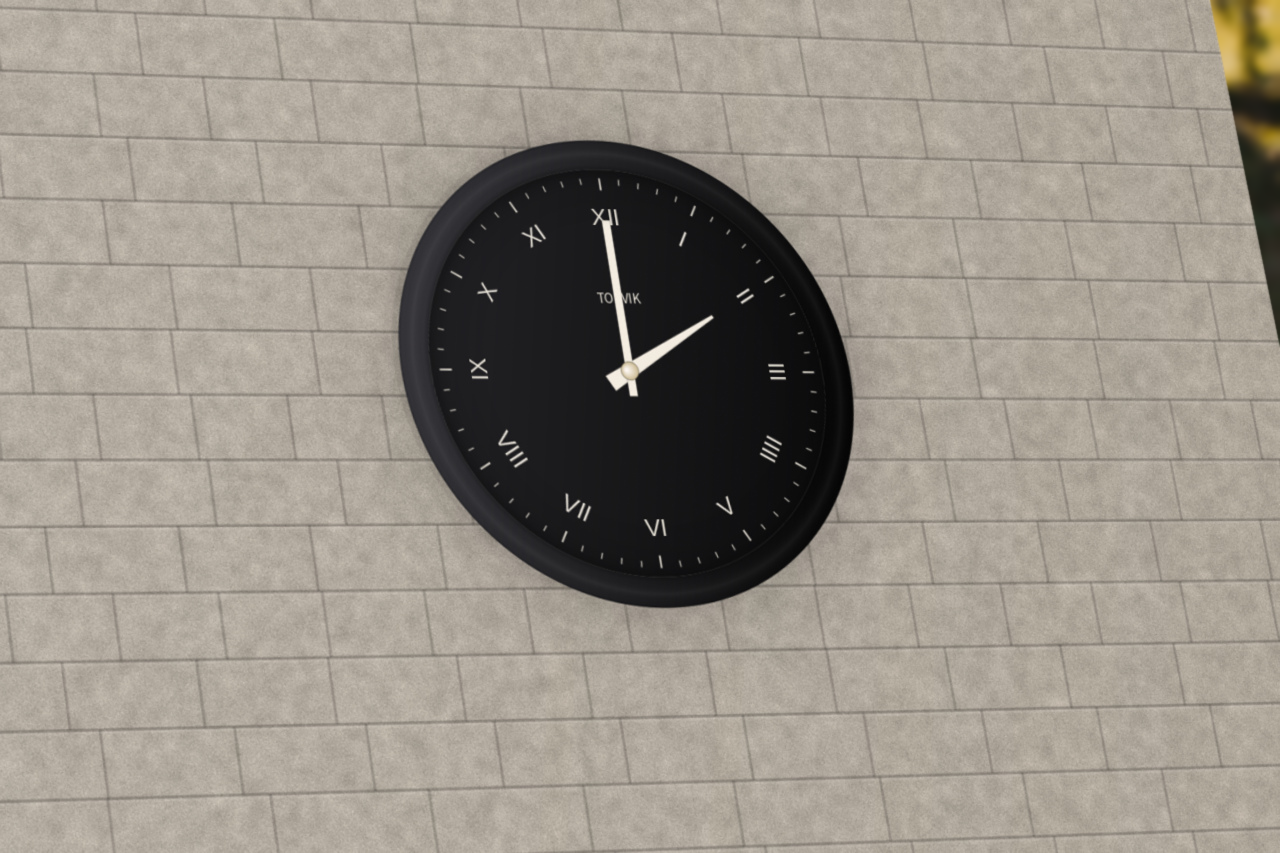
{"hour": 2, "minute": 0}
